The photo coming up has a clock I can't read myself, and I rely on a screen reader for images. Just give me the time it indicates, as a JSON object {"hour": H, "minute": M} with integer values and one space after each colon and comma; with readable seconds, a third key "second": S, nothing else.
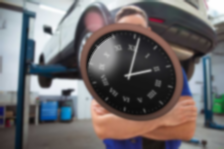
{"hour": 2, "minute": 1}
